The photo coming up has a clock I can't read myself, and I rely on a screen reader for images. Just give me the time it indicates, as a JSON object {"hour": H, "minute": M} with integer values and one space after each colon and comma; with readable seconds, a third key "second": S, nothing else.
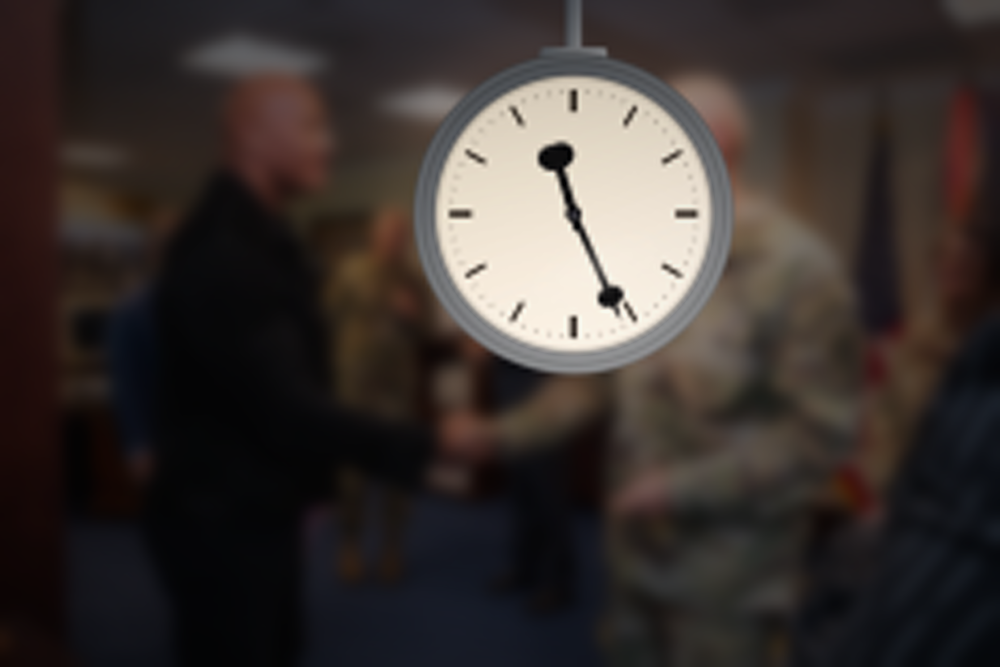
{"hour": 11, "minute": 26}
